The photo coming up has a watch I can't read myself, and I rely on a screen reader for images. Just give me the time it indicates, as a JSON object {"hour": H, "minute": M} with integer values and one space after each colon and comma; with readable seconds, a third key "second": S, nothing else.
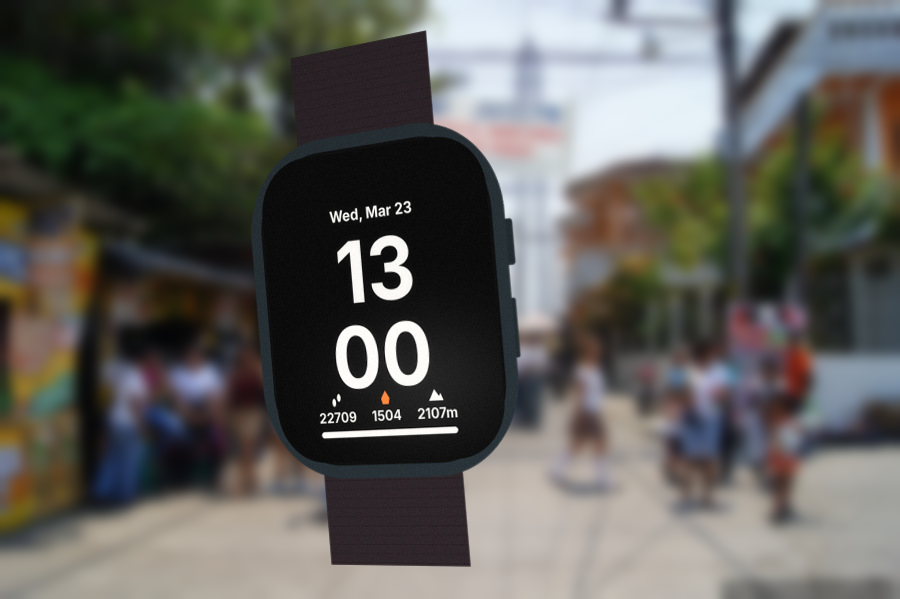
{"hour": 13, "minute": 0}
